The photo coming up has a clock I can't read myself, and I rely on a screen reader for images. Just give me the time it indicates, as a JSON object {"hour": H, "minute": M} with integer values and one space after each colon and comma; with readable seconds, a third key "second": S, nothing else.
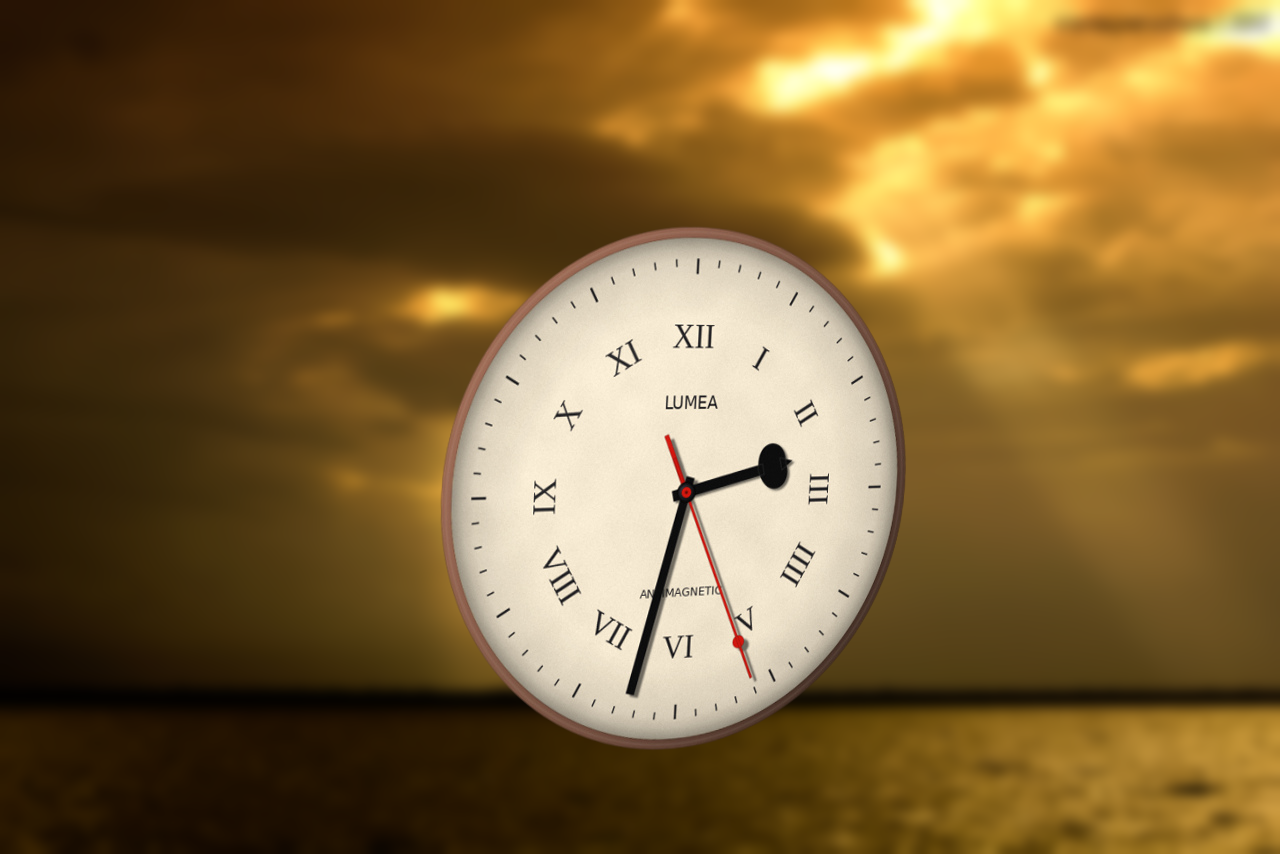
{"hour": 2, "minute": 32, "second": 26}
